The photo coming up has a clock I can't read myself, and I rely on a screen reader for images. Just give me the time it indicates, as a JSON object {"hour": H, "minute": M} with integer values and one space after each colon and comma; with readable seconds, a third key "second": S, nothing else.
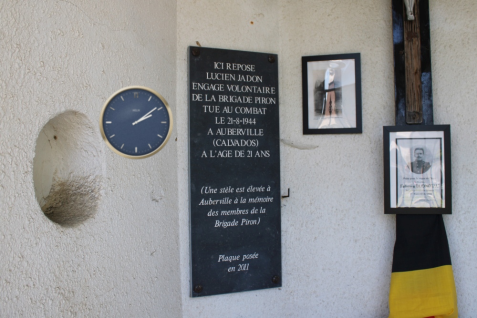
{"hour": 2, "minute": 9}
